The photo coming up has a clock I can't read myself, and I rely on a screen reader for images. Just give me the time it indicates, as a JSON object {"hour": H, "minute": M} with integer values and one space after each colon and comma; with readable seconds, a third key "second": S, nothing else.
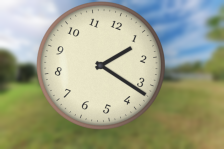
{"hour": 1, "minute": 17}
